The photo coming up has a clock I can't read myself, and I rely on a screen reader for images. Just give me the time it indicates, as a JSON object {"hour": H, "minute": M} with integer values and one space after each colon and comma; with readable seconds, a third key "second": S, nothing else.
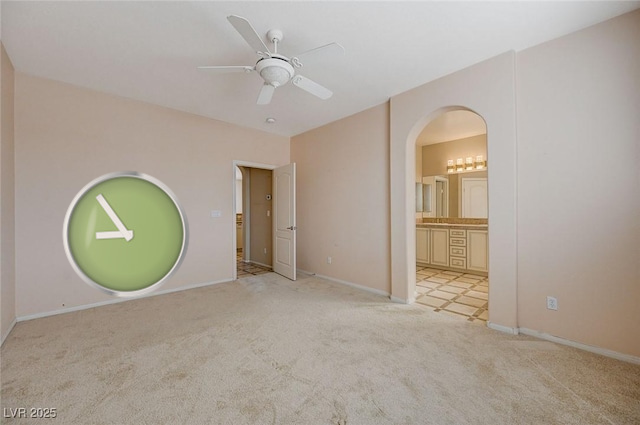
{"hour": 8, "minute": 54}
